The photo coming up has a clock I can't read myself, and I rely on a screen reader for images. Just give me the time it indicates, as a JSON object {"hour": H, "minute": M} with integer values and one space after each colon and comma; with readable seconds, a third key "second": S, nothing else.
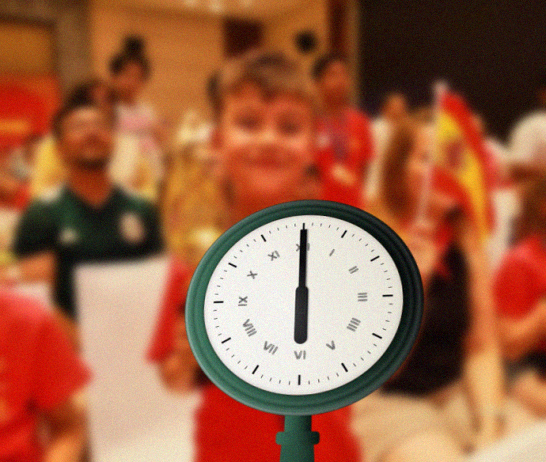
{"hour": 6, "minute": 0}
